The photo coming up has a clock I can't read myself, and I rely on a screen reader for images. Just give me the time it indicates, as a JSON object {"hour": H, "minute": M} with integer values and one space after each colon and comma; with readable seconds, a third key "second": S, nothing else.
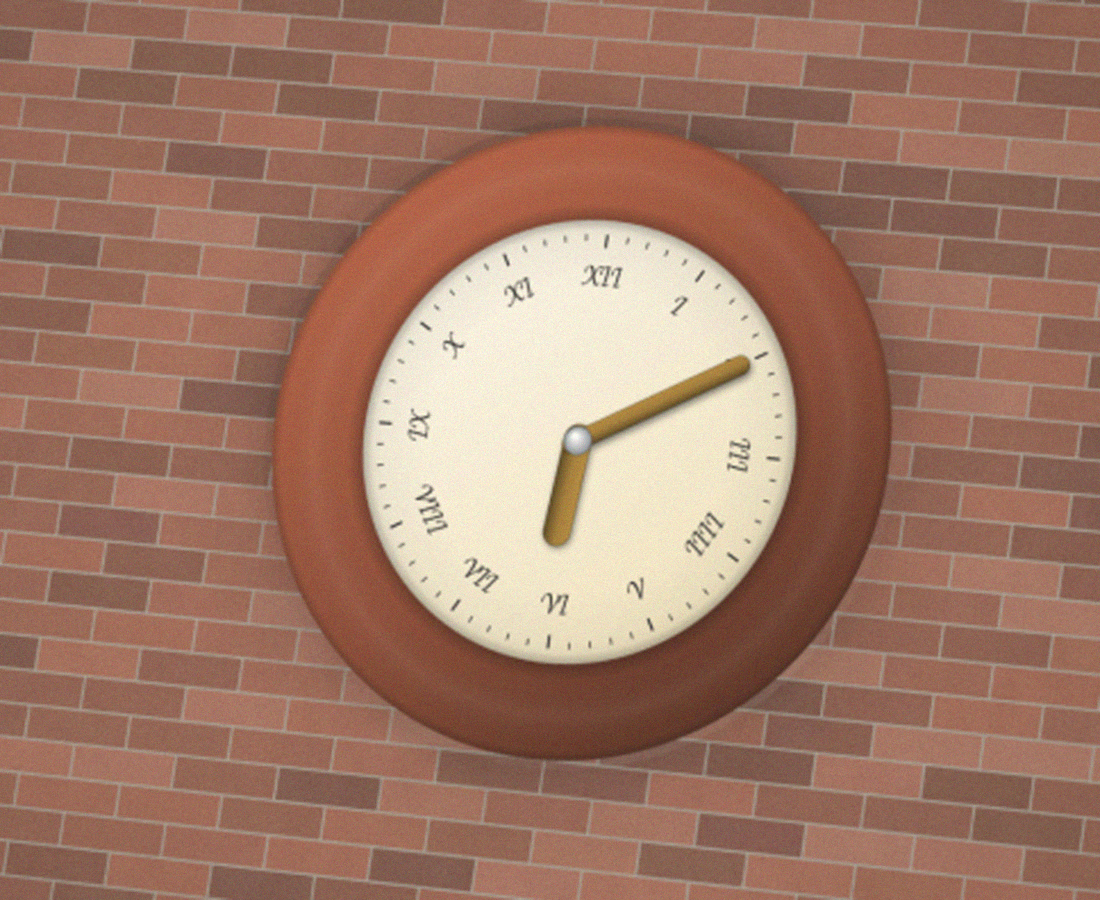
{"hour": 6, "minute": 10}
